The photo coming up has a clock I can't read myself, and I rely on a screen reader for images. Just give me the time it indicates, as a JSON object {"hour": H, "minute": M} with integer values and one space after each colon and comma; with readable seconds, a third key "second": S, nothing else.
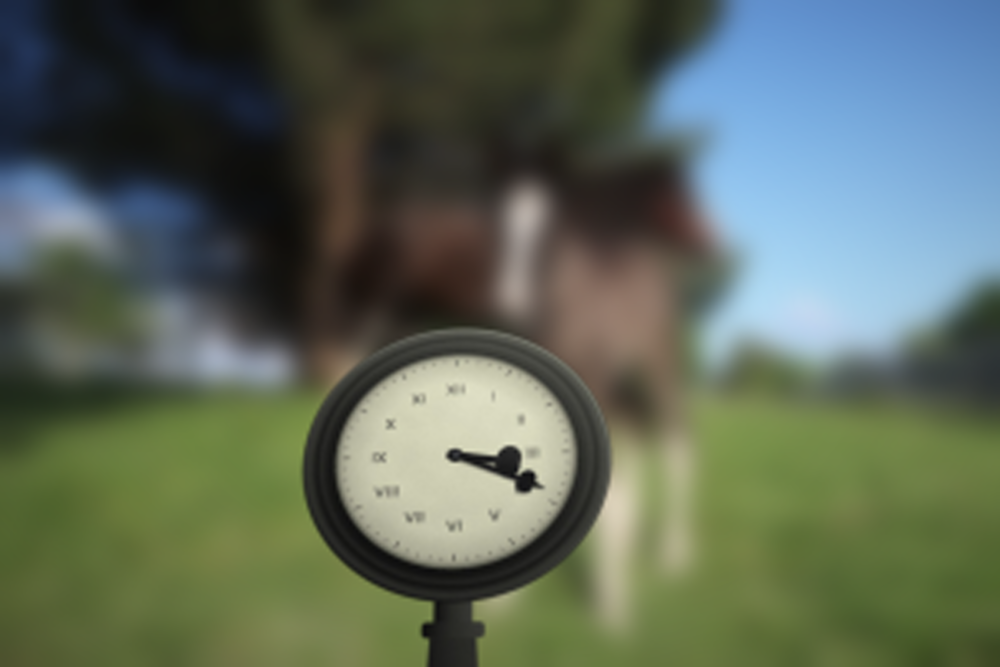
{"hour": 3, "minute": 19}
